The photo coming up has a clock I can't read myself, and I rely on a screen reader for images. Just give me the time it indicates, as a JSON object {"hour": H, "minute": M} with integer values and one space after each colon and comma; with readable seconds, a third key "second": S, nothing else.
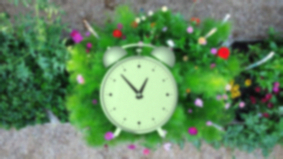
{"hour": 12, "minute": 53}
